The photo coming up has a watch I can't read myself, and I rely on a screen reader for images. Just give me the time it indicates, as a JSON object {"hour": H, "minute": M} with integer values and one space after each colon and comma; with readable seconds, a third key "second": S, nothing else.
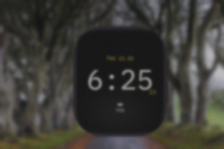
{"hour": 6, "minute": 25}
